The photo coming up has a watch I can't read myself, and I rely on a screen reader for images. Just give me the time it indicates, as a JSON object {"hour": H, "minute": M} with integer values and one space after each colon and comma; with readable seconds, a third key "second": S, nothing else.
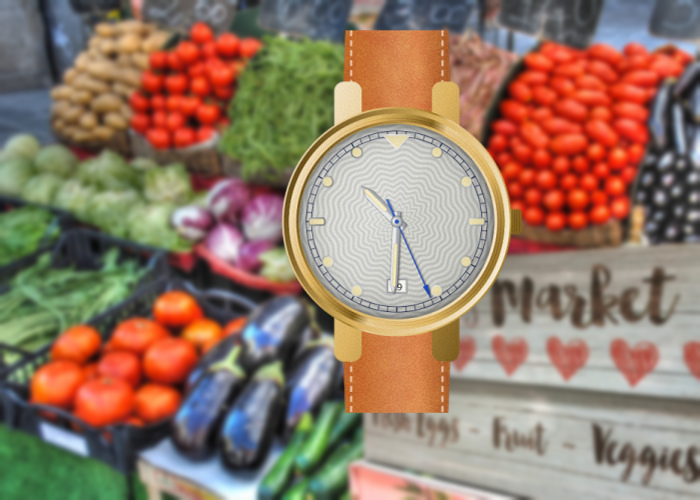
{"hour": 10, "minute": 30, "second": 26}
